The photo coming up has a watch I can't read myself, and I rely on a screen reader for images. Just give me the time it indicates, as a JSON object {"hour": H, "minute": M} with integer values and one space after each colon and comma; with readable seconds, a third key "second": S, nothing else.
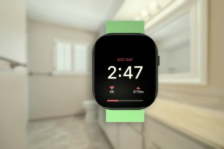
{"hour": 2, "minute": 47}
